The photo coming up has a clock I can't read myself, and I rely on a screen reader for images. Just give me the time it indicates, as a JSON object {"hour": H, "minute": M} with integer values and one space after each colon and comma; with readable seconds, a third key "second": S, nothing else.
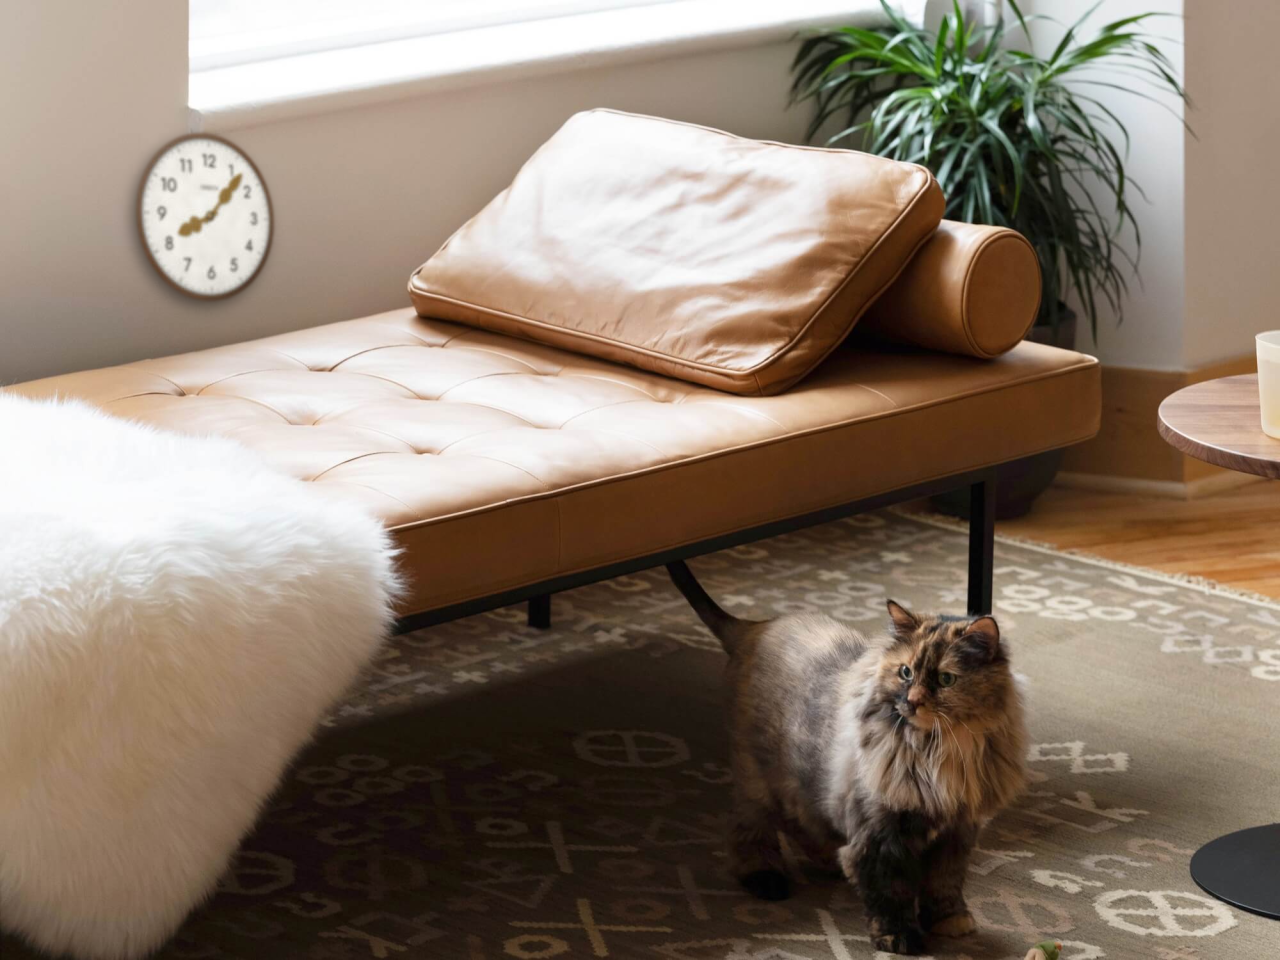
{"hour": 8, "minute": 7}
